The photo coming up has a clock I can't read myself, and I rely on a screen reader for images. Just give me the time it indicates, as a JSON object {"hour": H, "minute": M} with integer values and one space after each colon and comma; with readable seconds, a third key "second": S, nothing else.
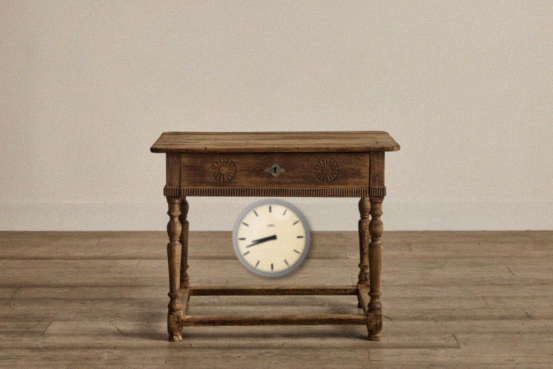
{"hour": 8, "minute": 42}
